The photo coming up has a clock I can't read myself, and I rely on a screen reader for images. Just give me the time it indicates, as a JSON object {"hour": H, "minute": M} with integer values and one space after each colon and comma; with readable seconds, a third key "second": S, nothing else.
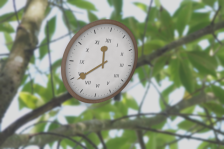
{"hour": 11, "minute": 39}
